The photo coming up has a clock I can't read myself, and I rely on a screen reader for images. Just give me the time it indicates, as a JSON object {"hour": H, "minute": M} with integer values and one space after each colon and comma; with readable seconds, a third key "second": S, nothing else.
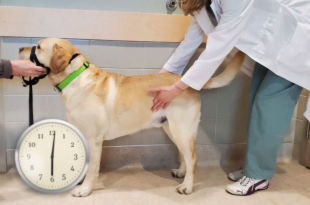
{"hour": 6, "minute": 1}
